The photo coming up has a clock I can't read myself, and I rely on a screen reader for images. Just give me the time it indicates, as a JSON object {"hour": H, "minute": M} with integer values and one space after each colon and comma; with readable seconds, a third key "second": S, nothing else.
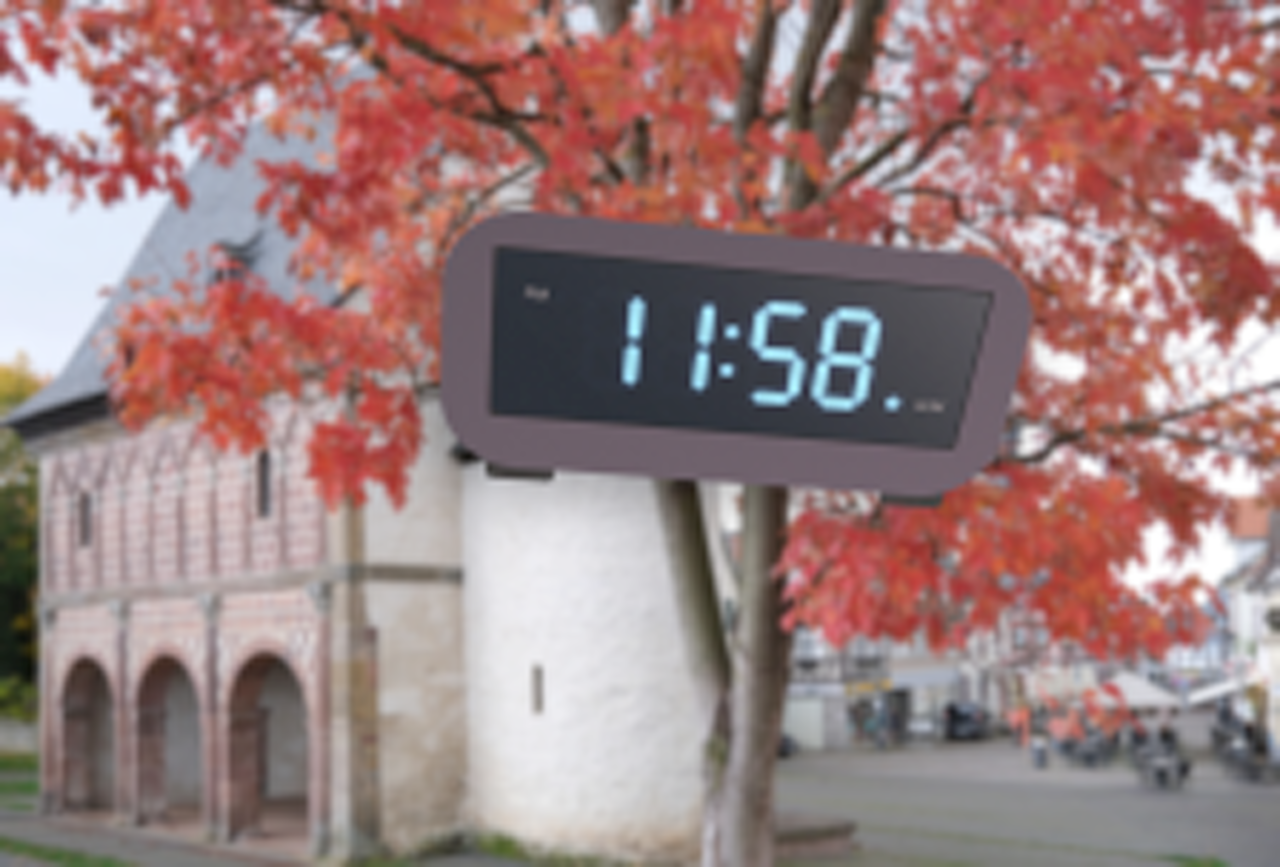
{"hour": 11, "minute": 58}
